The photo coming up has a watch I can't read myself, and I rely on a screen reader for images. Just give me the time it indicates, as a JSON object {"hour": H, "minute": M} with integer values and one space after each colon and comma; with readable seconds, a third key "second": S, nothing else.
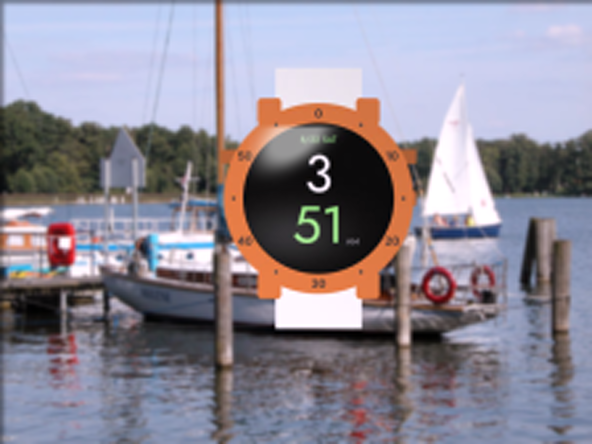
{"hour": 3, "minute": 51}
